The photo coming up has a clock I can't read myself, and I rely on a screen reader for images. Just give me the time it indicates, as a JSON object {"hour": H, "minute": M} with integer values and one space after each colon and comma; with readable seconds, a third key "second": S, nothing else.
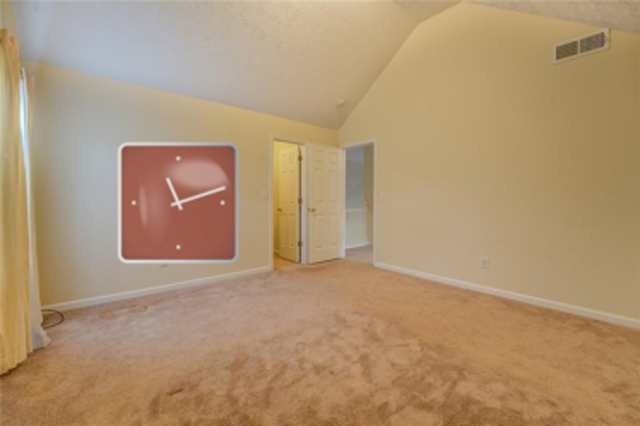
{"hour": 11, "minute": 12}
